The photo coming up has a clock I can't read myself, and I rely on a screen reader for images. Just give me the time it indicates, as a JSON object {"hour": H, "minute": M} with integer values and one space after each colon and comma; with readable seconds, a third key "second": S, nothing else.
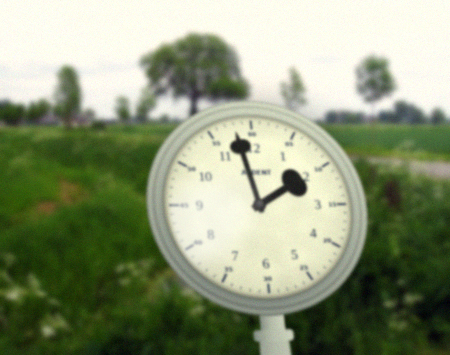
{"hour": 1, "minute": 58}
